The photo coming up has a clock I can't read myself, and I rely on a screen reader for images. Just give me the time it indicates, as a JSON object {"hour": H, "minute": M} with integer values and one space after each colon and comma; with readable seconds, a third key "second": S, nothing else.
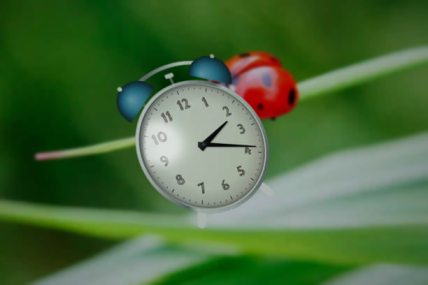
{"hour": 2, "minute": 19}
